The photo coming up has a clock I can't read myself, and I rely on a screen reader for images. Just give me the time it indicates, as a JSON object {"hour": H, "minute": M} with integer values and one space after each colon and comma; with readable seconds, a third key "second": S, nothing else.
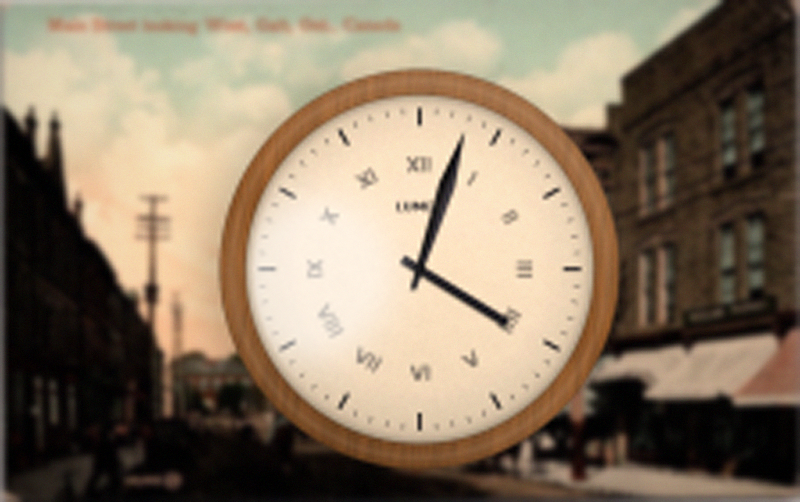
{"hour": 4, "minute": 3}
